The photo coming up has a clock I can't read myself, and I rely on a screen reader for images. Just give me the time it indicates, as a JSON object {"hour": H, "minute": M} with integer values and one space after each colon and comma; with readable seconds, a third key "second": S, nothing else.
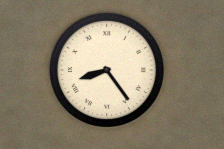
{"hour": 8, "minute": 24}
